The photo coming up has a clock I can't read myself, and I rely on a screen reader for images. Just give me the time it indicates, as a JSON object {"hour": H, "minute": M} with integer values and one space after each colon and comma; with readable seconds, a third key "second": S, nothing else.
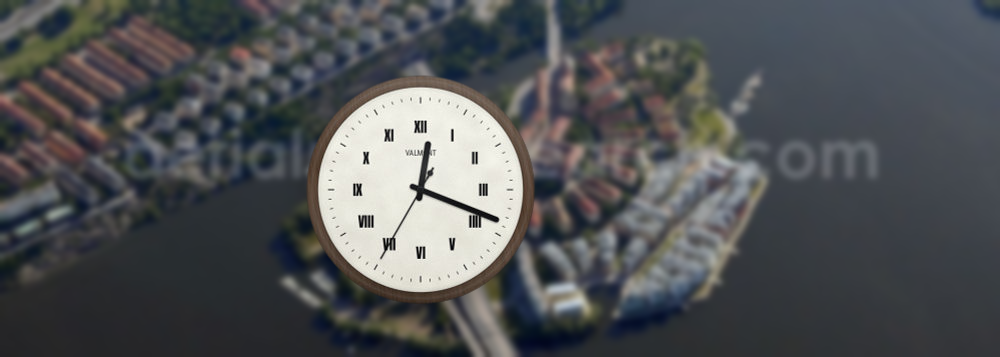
{"hour": 12, "minute": 18, "second": 35}
